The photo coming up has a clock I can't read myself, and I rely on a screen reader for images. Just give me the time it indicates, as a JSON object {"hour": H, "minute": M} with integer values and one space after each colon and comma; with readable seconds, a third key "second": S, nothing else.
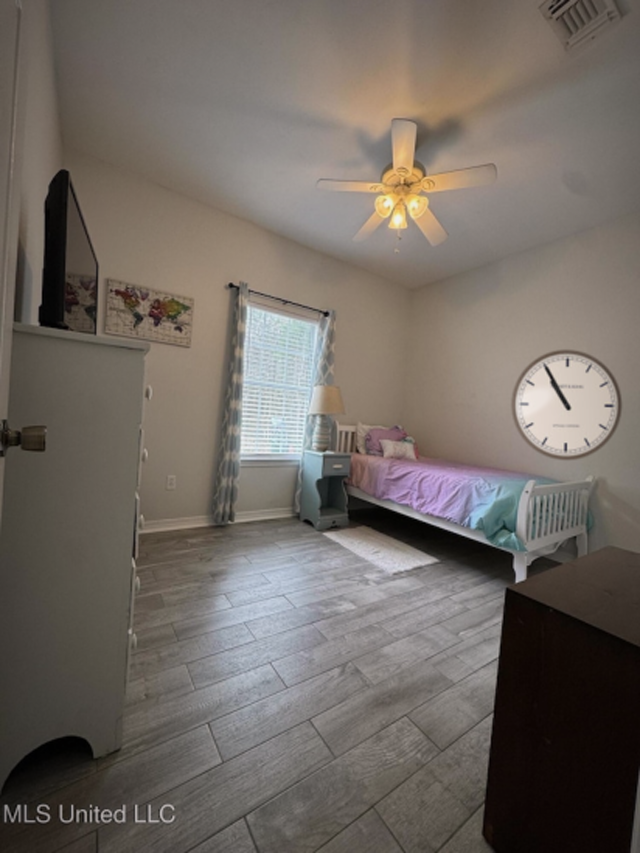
{"hour": 10, "minute": 55}
